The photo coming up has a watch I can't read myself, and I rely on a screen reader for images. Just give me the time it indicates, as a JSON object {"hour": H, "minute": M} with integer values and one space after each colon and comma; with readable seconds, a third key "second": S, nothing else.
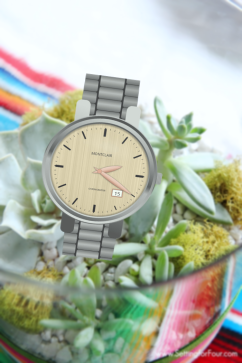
{"hour": 2, "minute": 20}
